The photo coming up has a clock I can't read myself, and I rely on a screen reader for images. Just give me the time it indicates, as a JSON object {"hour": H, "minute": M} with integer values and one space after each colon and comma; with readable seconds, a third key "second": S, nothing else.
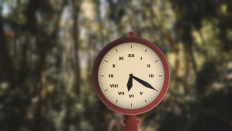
{"hour": 6, "minute": 20}
